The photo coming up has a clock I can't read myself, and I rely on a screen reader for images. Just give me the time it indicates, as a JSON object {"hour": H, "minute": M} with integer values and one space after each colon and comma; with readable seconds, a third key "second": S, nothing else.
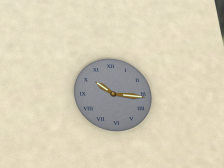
{"hour": 10, "minute": 16}
